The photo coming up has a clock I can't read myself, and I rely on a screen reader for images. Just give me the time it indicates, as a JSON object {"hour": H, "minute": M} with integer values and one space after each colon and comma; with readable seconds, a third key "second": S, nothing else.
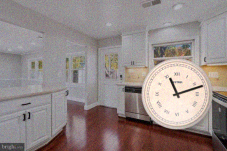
{"hour": 11, "minute": 12}
